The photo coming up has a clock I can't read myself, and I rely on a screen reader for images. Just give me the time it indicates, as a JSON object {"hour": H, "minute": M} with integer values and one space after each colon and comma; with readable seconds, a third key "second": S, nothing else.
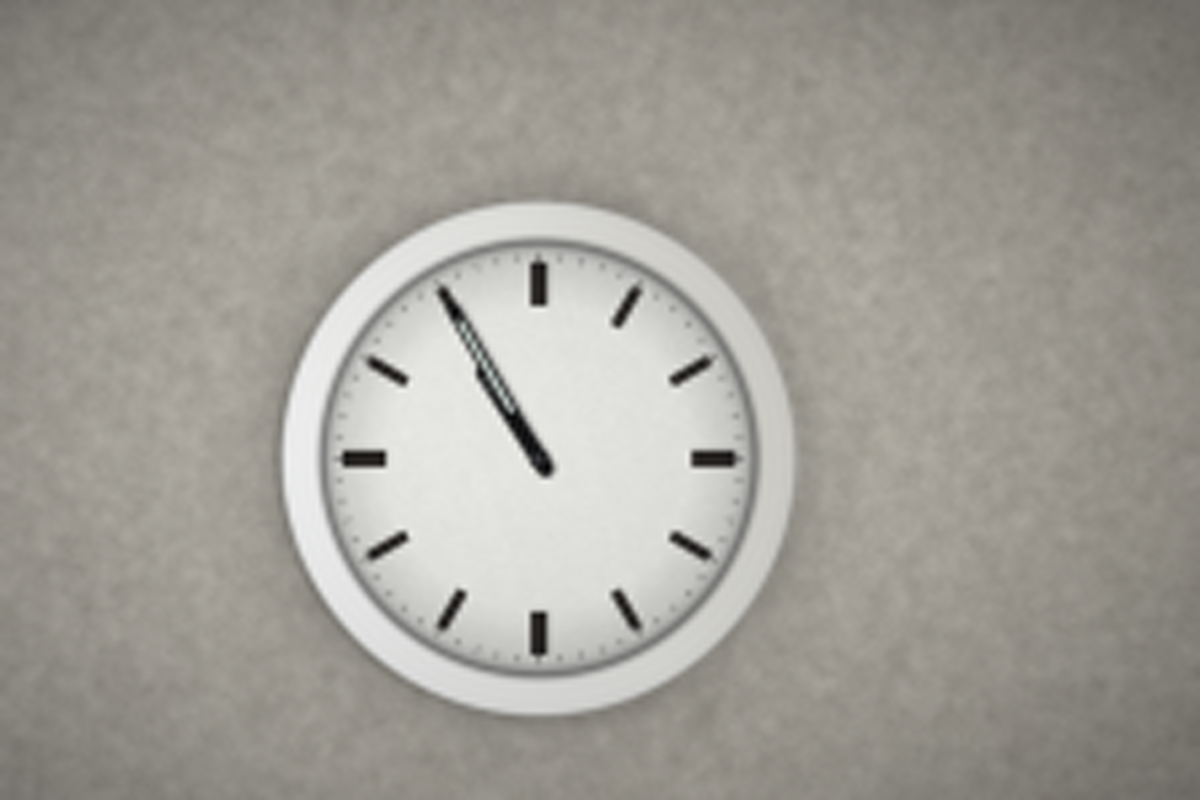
{"hour": 10, "minute": 55}
